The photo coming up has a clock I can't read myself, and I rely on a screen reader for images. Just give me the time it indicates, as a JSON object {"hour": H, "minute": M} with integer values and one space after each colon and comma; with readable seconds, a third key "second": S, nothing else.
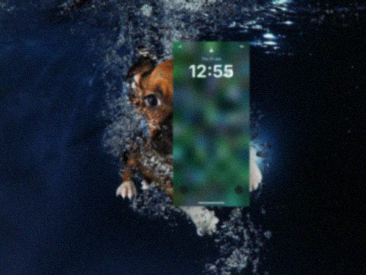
{"hour": 12, "minute": 55}
